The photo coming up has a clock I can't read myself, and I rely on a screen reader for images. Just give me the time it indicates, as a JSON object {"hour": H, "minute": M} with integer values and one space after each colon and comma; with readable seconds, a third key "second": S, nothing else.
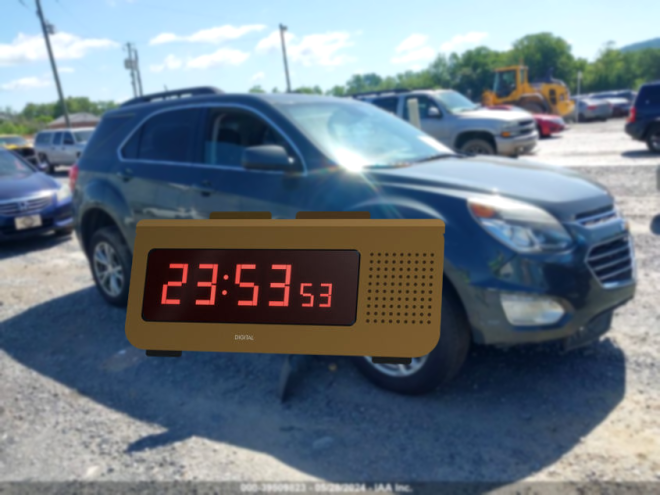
{"hour": 23, "minute": 53, "second": 53}
